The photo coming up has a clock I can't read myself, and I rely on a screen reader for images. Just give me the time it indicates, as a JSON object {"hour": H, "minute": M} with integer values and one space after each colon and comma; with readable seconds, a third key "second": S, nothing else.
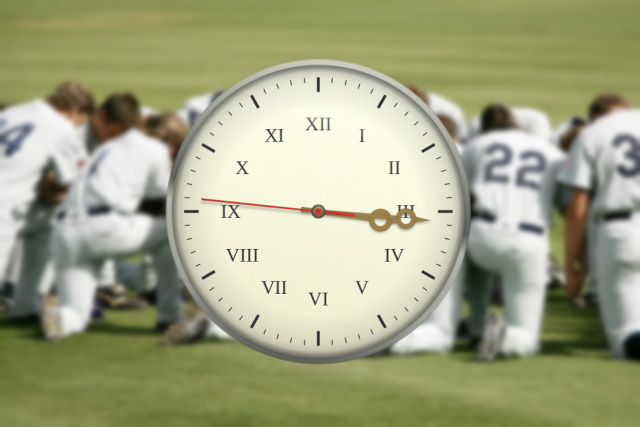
{"hour": 3, "minute": 15, "second": 46}
